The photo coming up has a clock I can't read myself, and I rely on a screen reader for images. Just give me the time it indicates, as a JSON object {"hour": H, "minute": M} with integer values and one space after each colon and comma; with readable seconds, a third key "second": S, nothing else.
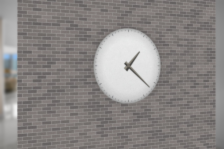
{"hour": 1, "minute": 22}
